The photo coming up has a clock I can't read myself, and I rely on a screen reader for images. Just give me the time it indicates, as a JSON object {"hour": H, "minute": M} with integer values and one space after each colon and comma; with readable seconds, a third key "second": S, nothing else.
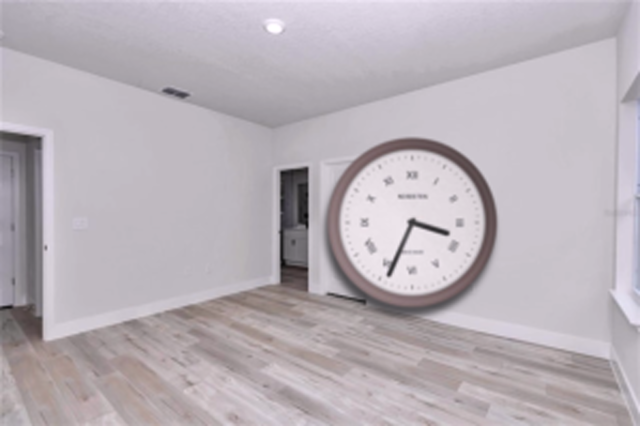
{"hour": 3, "minute": 34}
